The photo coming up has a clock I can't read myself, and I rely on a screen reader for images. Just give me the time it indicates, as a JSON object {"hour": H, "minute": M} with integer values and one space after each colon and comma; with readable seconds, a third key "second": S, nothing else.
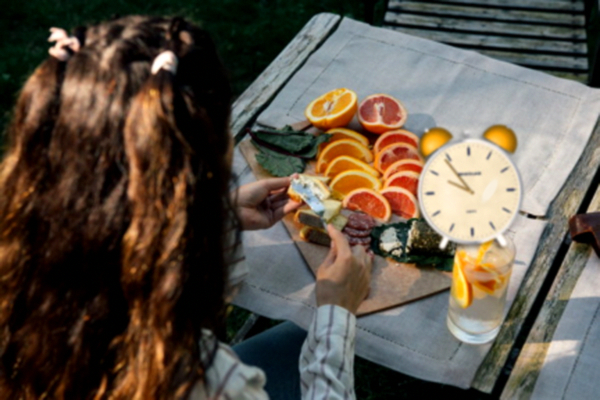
{"hour": 9, "minute": 54}
